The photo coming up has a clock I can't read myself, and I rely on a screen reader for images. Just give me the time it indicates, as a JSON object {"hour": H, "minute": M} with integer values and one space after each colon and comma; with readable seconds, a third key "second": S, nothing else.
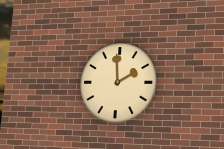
{"hour": 1, "minute": 59}
